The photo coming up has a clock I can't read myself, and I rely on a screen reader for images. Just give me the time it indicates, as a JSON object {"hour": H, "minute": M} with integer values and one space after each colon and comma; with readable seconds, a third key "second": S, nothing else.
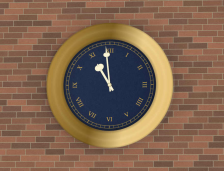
{"hour": 10, "minute": 59}
